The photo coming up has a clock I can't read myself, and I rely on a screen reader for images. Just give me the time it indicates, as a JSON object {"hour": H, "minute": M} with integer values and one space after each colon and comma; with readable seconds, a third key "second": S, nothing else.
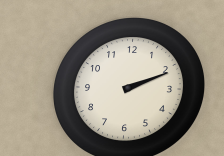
{"hour": 2, "minute": 11}
